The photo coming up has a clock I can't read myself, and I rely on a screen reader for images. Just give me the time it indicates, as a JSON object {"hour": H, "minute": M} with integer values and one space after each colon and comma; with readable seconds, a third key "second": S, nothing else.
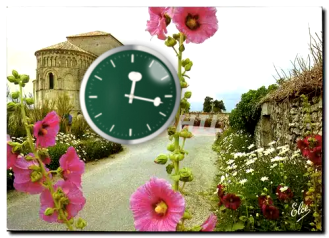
{"hour": 12, "minute": 17}
